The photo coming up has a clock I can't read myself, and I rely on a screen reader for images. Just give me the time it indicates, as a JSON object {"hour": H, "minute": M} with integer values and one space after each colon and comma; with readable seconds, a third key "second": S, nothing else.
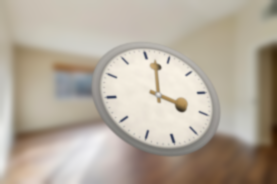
{"hour": 4, "minute": 2}
